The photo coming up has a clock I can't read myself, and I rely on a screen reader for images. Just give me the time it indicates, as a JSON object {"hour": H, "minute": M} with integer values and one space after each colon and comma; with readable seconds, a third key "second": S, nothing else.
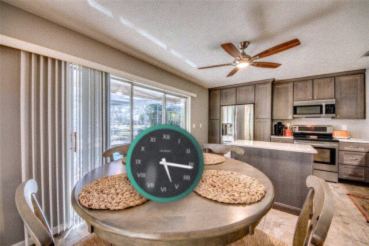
{"hour": 5, "minute": 16}
